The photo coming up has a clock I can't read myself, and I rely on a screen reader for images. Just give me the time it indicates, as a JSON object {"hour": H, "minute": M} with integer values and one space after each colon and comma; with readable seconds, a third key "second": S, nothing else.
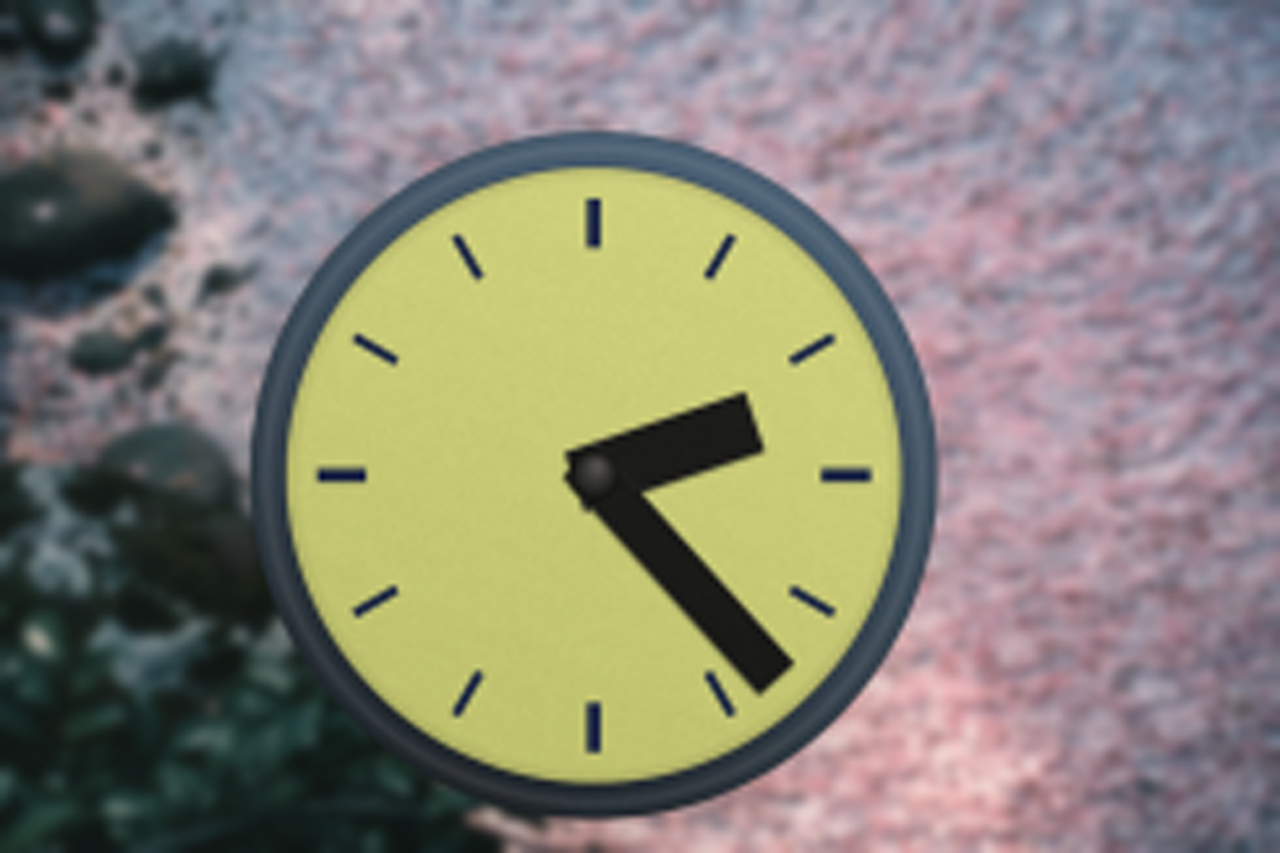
{"hour": 2, "minute": 23}
